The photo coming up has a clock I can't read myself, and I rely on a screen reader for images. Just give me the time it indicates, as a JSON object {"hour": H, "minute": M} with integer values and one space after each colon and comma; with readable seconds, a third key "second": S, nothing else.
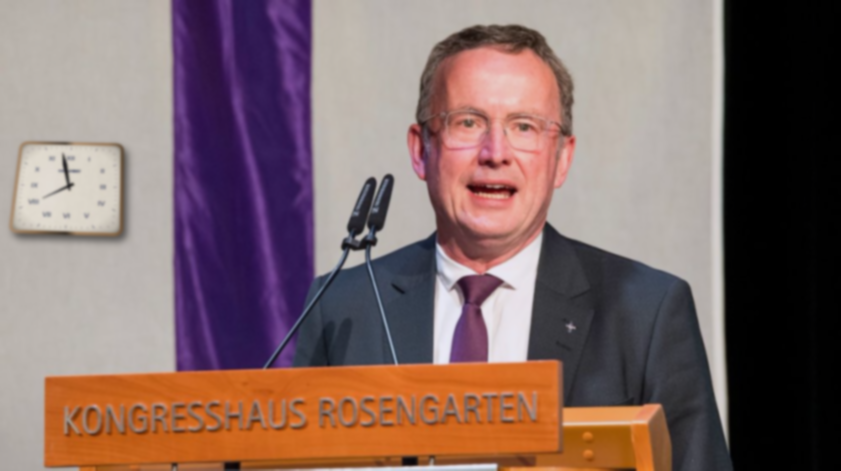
{"hour": 7, "minute": 58}
